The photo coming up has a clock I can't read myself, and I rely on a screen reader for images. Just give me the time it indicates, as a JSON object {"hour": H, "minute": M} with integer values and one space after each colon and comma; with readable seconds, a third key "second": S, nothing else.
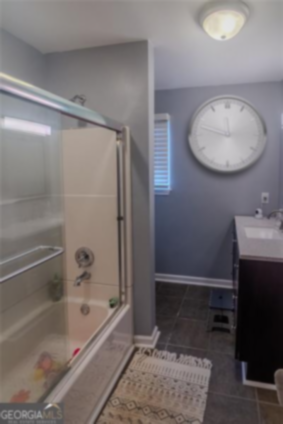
{"hour": 11, "minute": 48}
